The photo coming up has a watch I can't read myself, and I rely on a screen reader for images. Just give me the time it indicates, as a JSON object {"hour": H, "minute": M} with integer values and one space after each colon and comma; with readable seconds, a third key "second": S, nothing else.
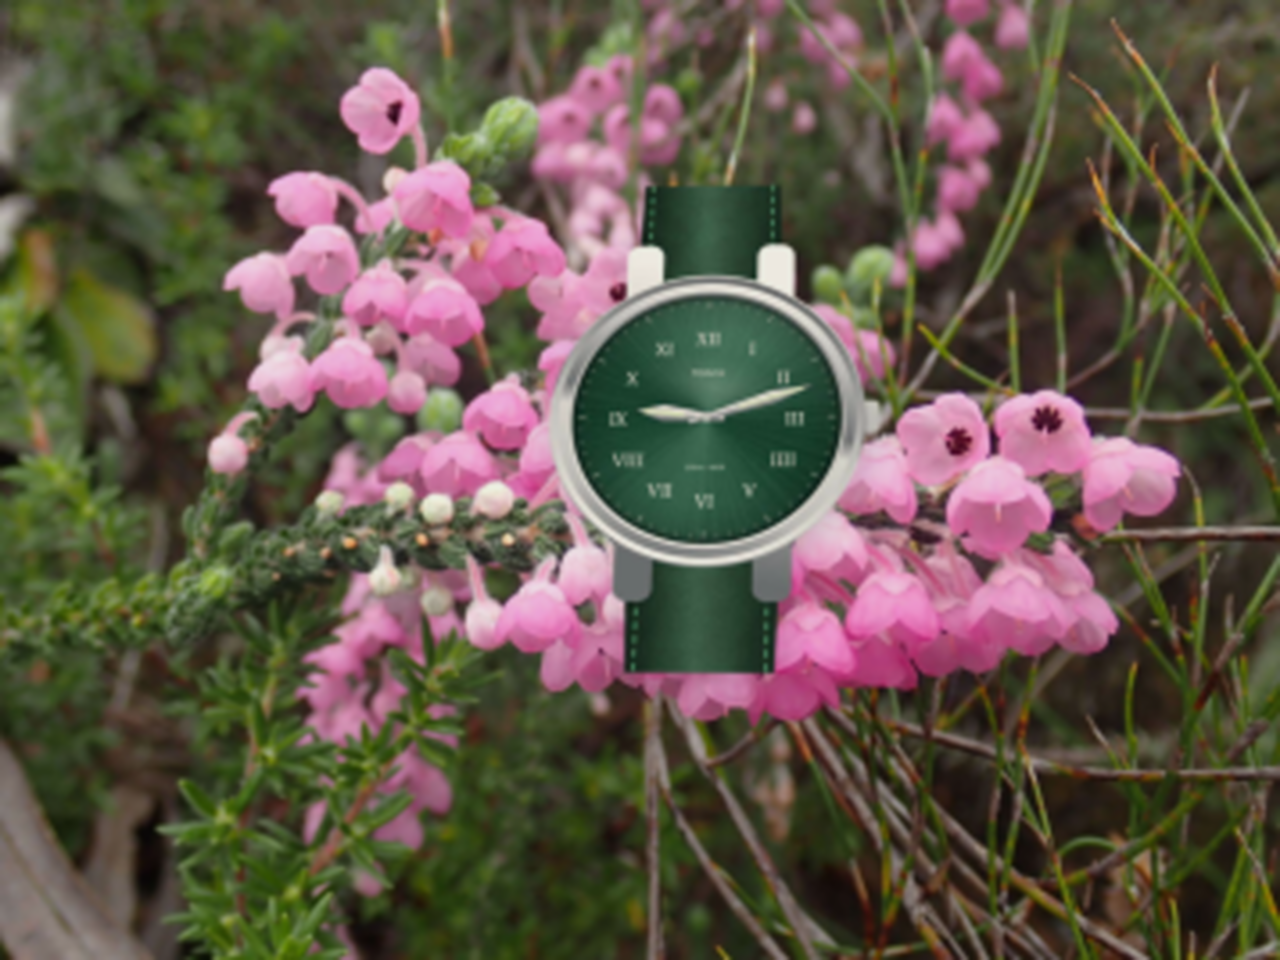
{"hour": 9, "minute": 12}
